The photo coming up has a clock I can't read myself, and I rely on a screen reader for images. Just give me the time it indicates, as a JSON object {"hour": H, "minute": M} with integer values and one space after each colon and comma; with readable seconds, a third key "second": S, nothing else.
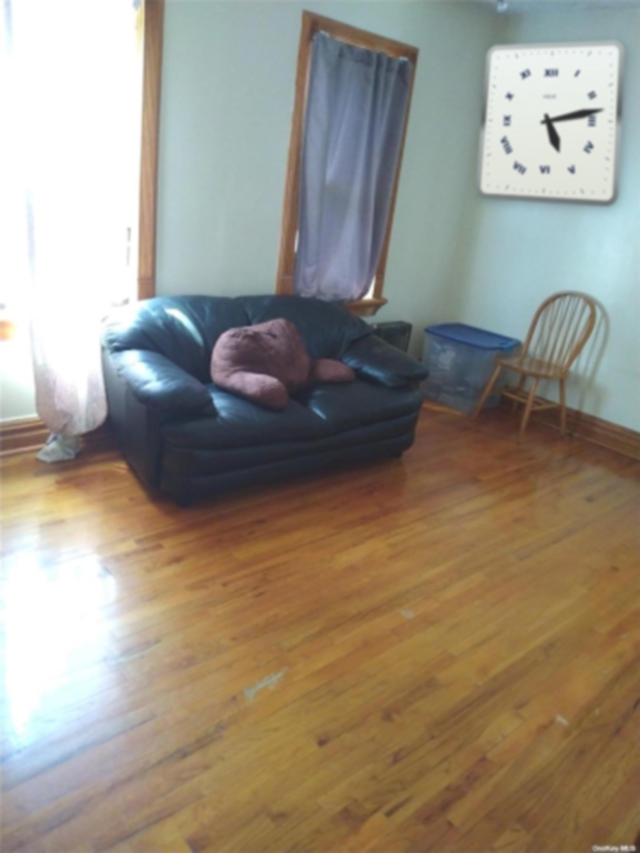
{"hour": 5, "minute": 13}
